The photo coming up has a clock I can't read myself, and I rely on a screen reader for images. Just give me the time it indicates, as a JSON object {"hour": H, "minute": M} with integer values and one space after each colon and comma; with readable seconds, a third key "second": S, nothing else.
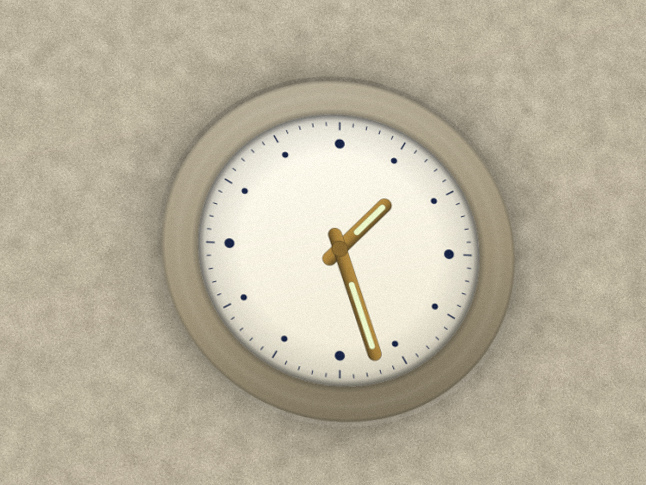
{"hour": 1, "minute": 27}
